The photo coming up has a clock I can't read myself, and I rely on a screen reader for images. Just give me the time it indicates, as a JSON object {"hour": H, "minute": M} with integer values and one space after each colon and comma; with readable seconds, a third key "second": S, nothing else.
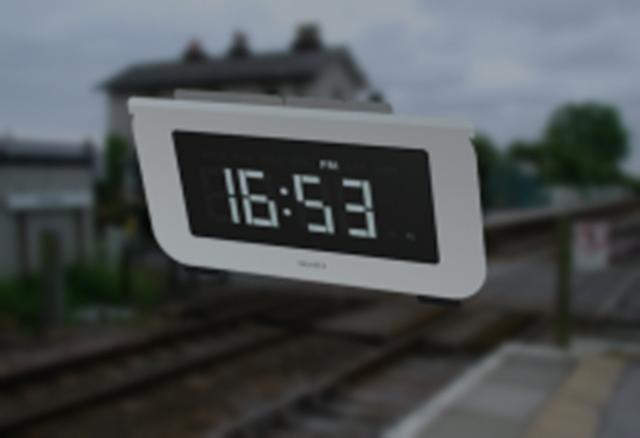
{"hour": 16, "minute": 53}
